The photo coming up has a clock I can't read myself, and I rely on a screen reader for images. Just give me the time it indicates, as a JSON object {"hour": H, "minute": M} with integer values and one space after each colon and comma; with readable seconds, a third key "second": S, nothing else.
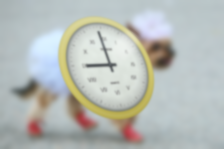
{"hour": 8, "minute": 59}
